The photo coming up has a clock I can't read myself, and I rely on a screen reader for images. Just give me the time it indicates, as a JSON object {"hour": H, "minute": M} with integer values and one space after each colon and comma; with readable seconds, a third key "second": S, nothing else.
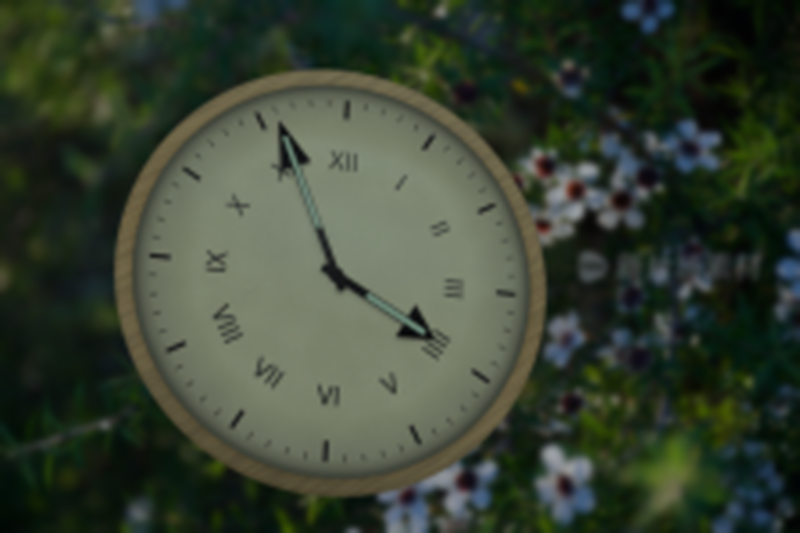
{"hour": 3, "minute": 56}
